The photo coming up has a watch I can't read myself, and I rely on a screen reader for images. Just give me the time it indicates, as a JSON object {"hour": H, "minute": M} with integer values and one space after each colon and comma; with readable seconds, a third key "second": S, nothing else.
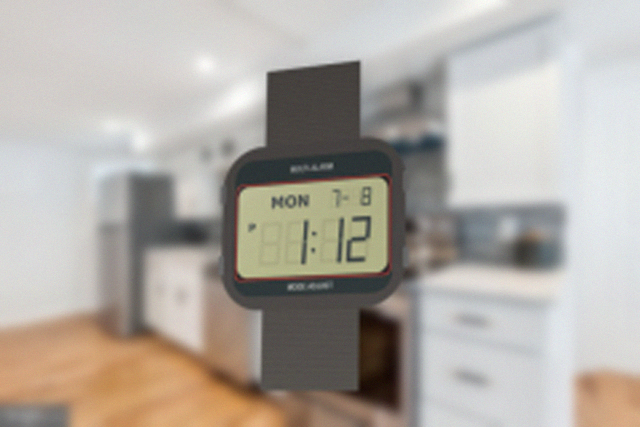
{"hour": 1, "minute": 12}
